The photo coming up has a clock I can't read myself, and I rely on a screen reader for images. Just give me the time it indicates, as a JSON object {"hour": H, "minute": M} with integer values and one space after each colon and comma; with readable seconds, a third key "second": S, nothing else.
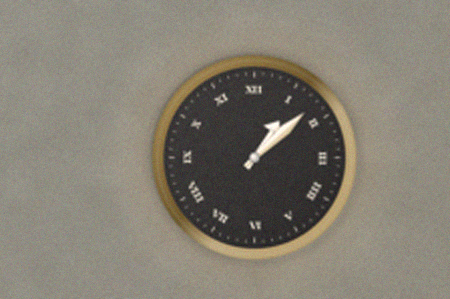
{"hour": 1, "minute": 8}
